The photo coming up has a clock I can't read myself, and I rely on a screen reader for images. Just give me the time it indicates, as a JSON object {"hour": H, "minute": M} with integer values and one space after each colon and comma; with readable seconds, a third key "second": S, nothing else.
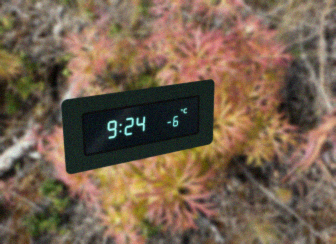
{"hour": 9, "minute": 24}
